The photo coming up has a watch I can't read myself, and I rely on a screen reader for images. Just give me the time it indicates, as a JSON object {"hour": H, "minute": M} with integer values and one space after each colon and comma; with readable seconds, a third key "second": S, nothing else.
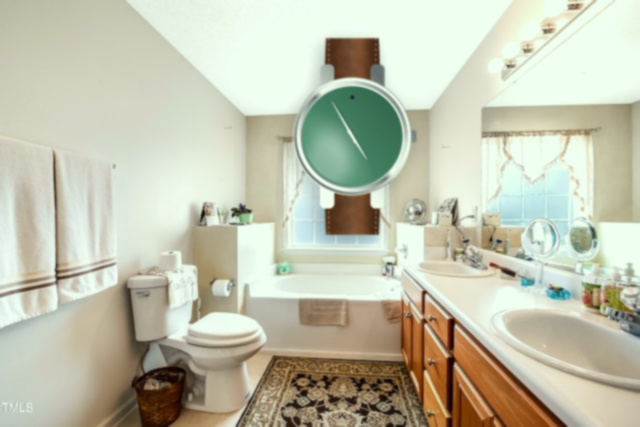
{"hour": 4, "minute": 55}
